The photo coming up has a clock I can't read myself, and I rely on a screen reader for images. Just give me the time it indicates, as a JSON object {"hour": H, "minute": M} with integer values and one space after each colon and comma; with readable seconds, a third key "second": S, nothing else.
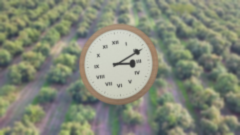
{"hour": 3, "minute": 11}
